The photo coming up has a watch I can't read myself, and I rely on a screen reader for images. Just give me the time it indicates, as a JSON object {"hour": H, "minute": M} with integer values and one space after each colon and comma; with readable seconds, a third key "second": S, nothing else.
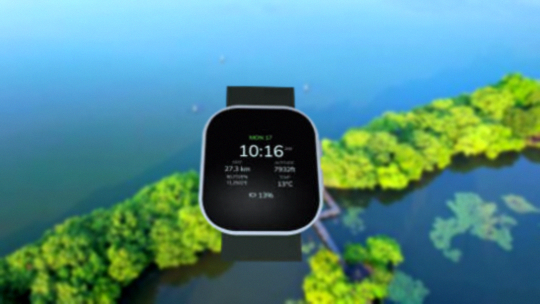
{"hour": 10, "minute": 16}
